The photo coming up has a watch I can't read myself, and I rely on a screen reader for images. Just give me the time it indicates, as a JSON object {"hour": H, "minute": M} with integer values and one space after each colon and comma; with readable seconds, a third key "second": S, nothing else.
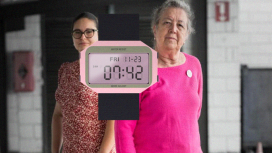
{"hour": 7, "minute": 42}
